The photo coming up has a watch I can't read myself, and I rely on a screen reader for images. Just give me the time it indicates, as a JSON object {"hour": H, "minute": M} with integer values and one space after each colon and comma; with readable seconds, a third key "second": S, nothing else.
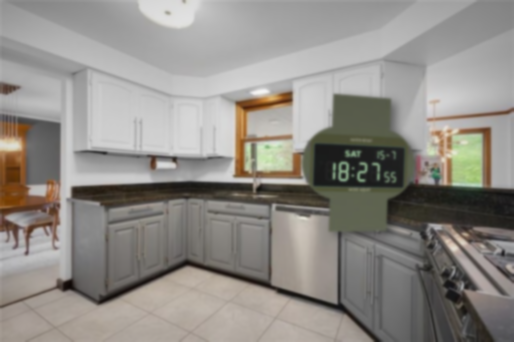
{"hour": 18, "minute": 27}
